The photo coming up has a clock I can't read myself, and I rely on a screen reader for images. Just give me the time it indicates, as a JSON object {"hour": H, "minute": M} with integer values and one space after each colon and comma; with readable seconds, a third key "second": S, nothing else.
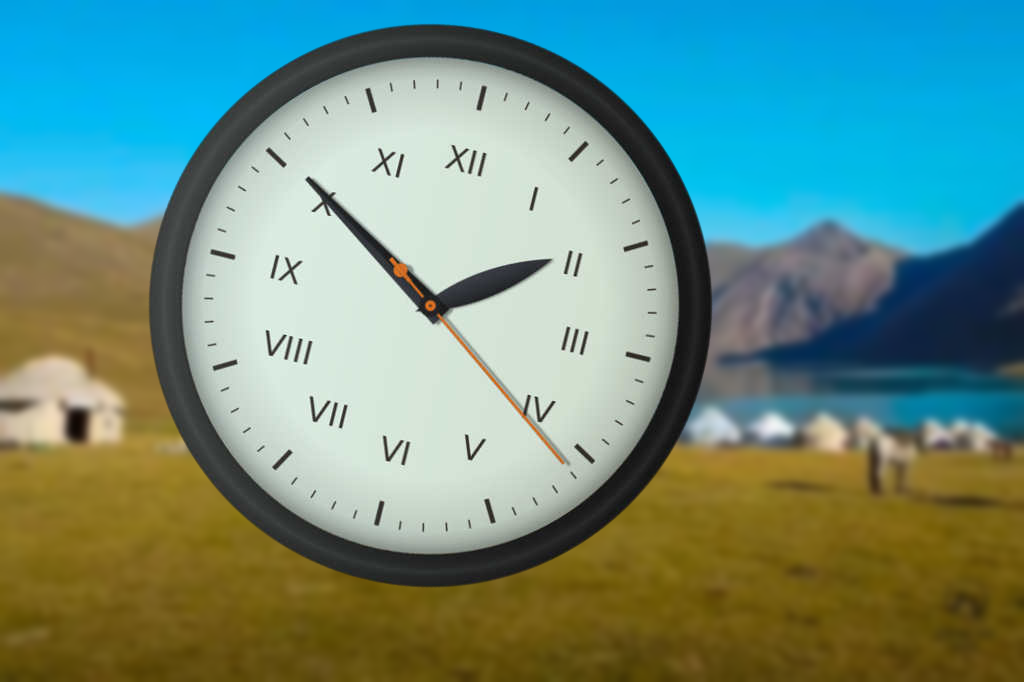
{"hour": 1, "minute": 50, "second": 21}
